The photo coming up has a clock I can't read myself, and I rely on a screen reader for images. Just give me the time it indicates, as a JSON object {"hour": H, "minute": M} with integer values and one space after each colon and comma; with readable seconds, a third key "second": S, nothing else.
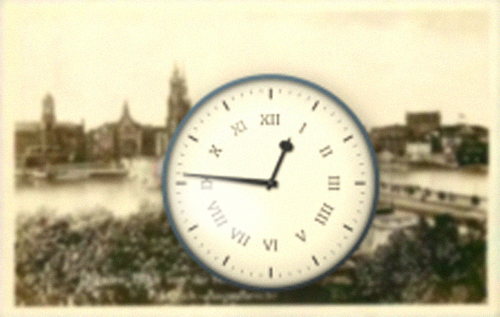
{"hour": 12, "minute": 46}
